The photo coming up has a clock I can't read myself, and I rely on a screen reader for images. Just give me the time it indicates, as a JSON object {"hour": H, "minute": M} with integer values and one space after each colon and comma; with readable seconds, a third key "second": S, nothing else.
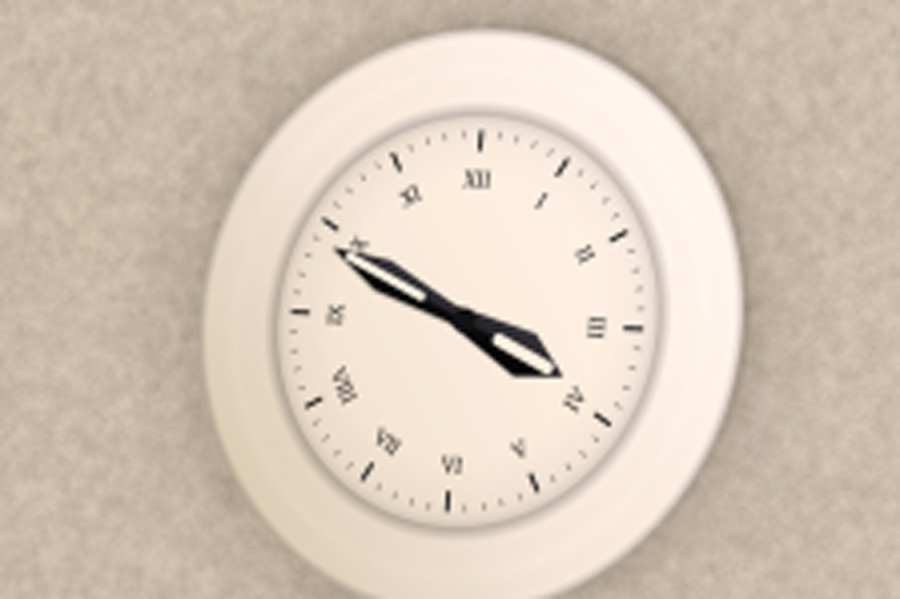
{"hour": 3, "minute": 49}
